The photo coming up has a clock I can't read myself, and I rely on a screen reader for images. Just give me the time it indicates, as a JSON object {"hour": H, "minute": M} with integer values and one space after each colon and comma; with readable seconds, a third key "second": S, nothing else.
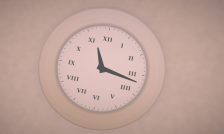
{"hour": 11, "minute": 17}
